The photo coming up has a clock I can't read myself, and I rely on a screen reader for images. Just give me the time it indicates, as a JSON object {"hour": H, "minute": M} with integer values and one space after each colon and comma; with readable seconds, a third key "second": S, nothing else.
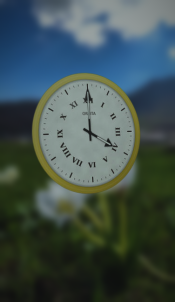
{"hour": 4, "minute": 0}
